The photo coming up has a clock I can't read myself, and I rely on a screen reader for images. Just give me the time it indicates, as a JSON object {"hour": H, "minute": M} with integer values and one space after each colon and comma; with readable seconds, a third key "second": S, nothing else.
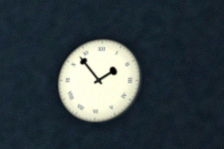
{"hour": 1, "minute": 53}
